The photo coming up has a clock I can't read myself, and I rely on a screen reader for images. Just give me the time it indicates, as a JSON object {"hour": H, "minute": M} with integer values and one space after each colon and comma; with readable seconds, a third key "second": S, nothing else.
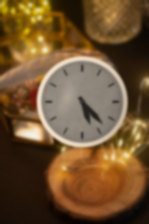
{"hour": 5, "minute": 23}
